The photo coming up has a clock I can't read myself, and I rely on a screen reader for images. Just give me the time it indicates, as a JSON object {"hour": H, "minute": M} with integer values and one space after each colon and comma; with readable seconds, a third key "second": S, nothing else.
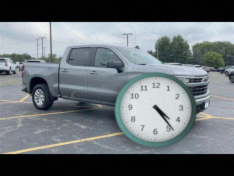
{"hour": 4, "minute": 24}
